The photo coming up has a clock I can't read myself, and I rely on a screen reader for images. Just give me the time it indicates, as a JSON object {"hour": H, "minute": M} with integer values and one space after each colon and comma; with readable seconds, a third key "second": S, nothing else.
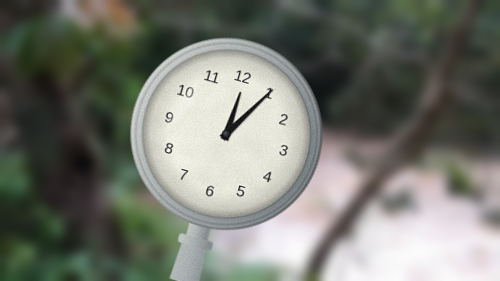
{"hour": 12, "minute": 5}
